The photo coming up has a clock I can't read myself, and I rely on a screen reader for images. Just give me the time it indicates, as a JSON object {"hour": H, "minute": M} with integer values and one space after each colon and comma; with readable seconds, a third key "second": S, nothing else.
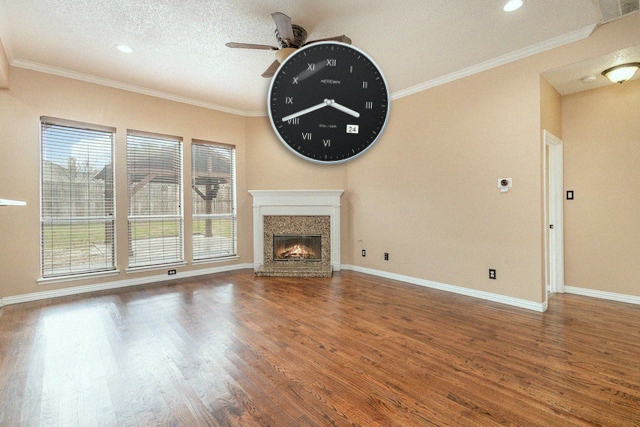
{"hour": 3, "minute": 41}
